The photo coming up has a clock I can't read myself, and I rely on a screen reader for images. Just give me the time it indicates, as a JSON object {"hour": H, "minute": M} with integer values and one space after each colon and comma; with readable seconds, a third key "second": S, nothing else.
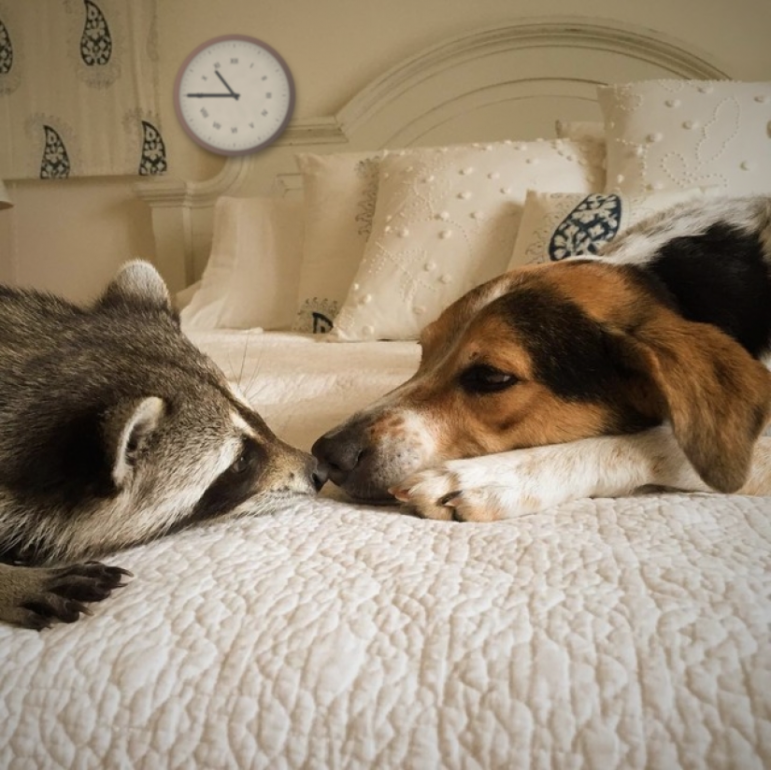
{"hour": 10, "minute": 45}
